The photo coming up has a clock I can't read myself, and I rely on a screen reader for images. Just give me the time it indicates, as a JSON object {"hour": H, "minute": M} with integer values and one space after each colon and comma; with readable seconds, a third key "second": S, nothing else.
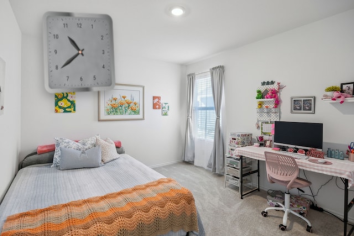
{"hour": 10, "minute": 39}
